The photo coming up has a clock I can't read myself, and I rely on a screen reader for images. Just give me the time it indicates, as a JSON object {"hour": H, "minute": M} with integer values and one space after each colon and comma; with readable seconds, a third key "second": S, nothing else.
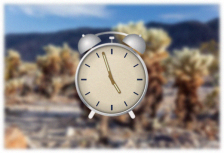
{"hour": 4, "minute": 57}
